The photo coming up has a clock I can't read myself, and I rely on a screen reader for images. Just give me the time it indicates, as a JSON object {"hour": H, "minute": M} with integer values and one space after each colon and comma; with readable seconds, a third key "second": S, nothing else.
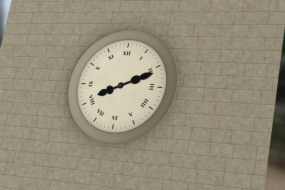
{"hour": 8, "minute": 11}
